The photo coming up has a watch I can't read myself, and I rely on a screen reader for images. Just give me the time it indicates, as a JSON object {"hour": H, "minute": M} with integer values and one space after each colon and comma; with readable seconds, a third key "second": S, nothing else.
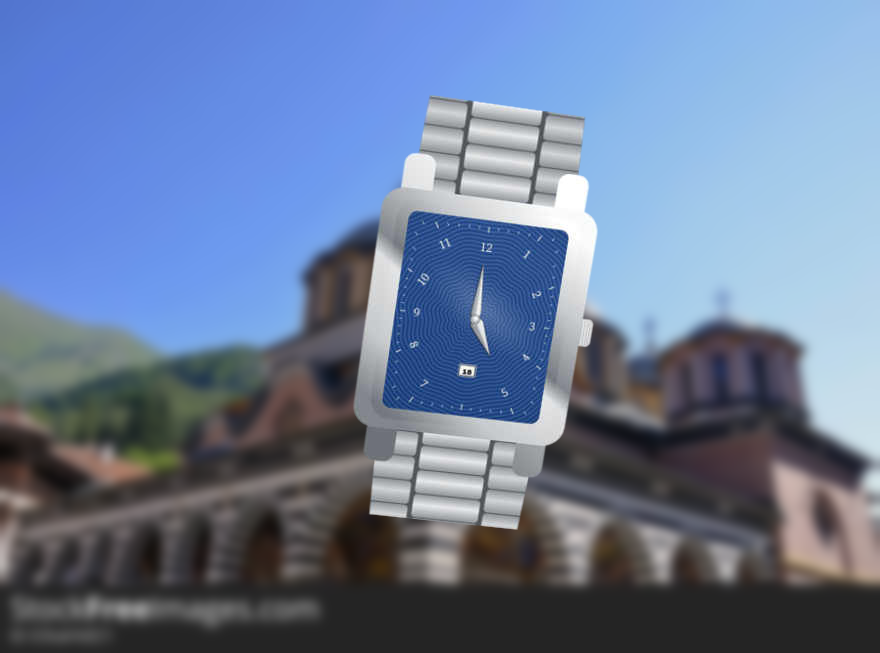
{"hour": 5, "minute": 0}
